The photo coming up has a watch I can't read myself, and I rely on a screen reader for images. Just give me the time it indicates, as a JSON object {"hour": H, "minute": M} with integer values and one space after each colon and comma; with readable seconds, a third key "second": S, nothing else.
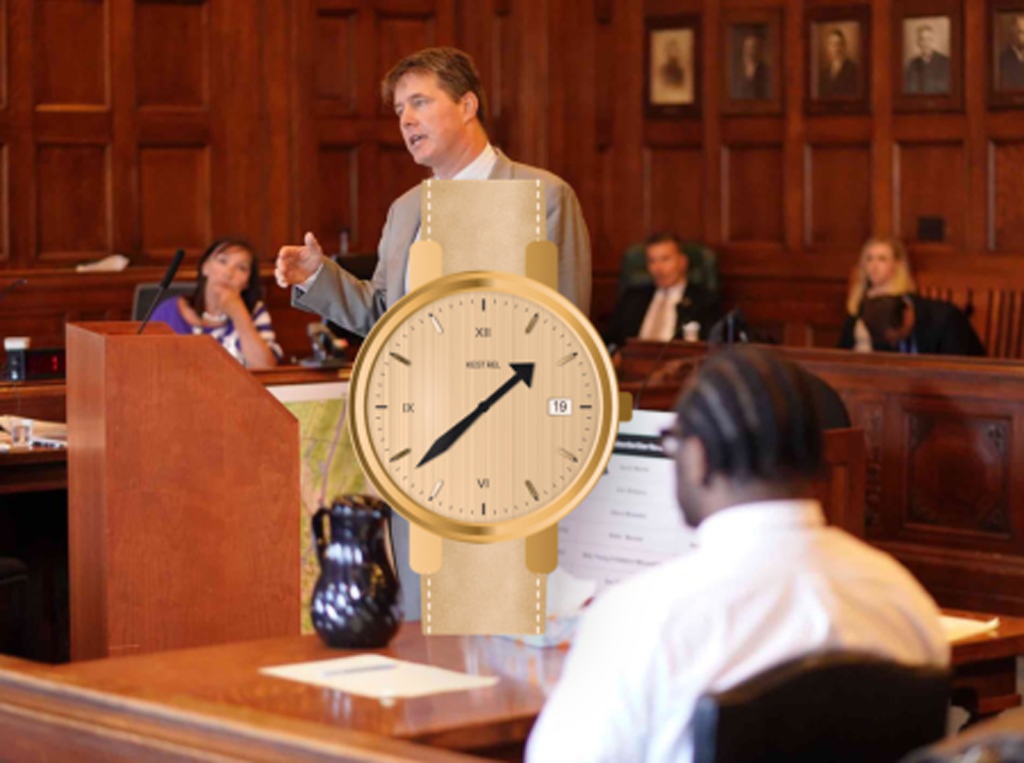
{"hour": 1, "minute": 38}
